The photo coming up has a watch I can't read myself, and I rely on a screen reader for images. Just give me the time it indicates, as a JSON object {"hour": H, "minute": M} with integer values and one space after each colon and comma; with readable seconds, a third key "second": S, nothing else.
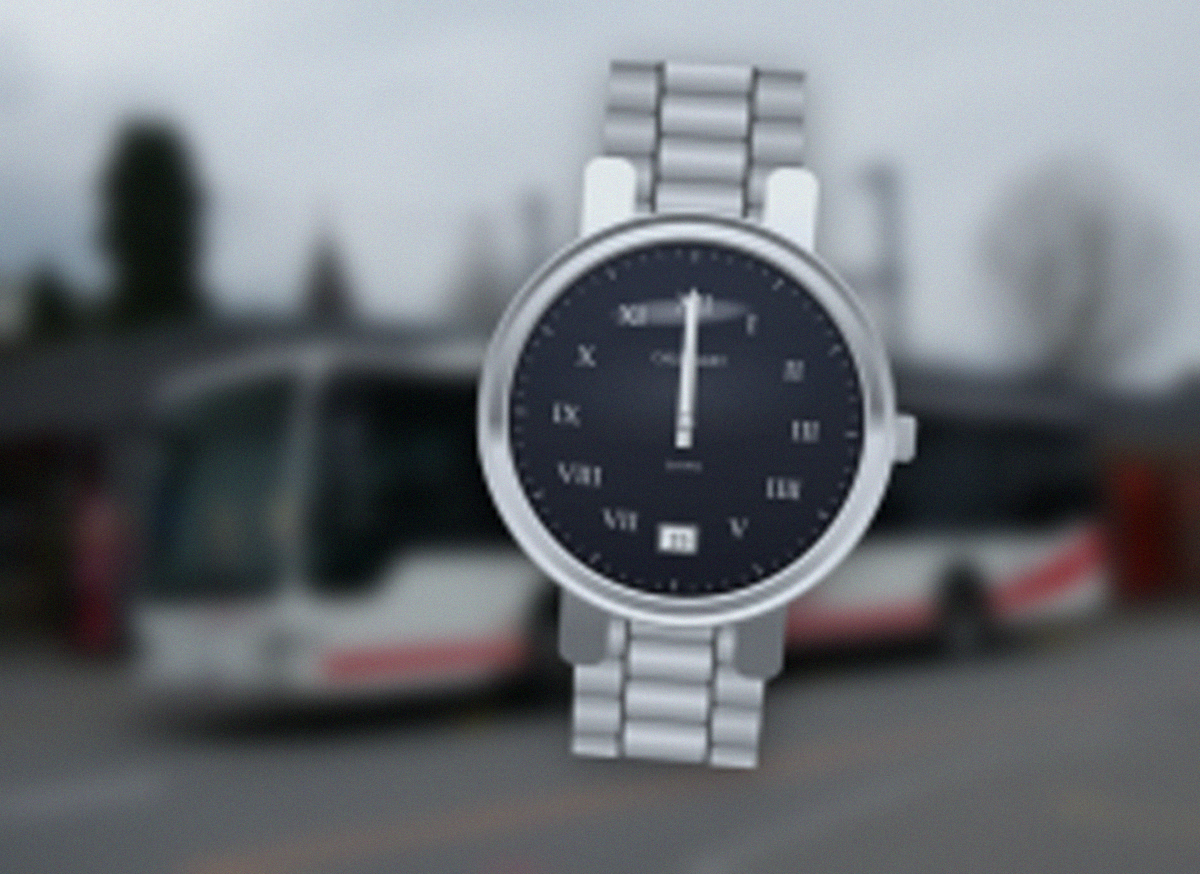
{"hour": 12, "minute": 0}
